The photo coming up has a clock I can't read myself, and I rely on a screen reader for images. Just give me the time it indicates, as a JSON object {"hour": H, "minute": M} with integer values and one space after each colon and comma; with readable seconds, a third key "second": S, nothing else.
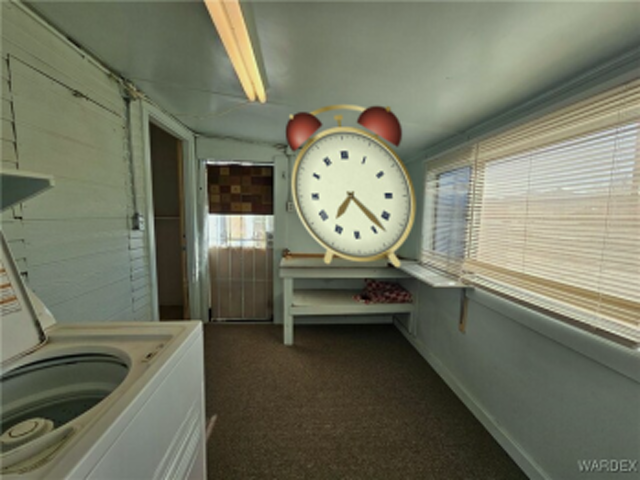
{"hour": 7, "minute": 23}
